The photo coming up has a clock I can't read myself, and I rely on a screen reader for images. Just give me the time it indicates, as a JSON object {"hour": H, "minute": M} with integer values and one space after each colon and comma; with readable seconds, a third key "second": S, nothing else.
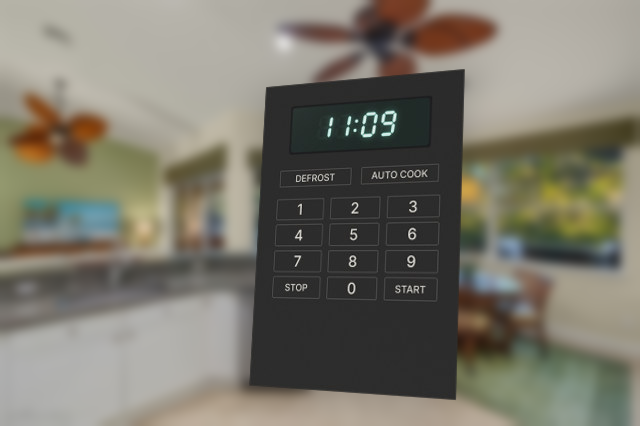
{"hour": 11, "minute": 9}
